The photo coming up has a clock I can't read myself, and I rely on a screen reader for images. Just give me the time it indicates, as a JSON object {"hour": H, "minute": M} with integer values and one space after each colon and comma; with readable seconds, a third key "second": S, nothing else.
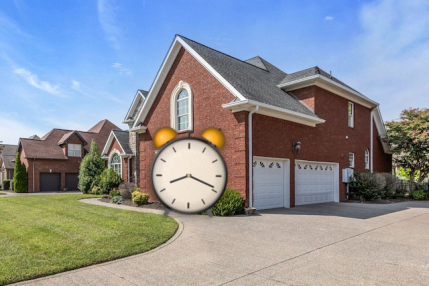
{"hour": 8, "minute": 19}
